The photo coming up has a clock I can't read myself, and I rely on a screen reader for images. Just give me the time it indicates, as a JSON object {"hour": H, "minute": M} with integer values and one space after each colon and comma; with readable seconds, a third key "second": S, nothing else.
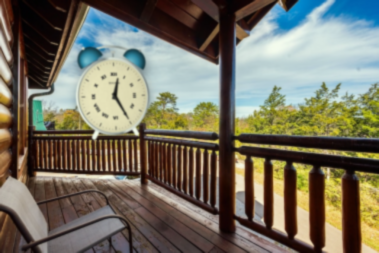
{"hour": 12, "minute": 25}
